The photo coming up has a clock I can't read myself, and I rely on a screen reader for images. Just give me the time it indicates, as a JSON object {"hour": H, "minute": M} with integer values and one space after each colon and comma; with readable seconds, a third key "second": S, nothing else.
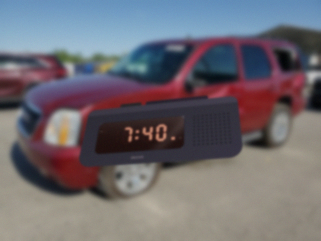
{"hour": 7, "minute": 40}
